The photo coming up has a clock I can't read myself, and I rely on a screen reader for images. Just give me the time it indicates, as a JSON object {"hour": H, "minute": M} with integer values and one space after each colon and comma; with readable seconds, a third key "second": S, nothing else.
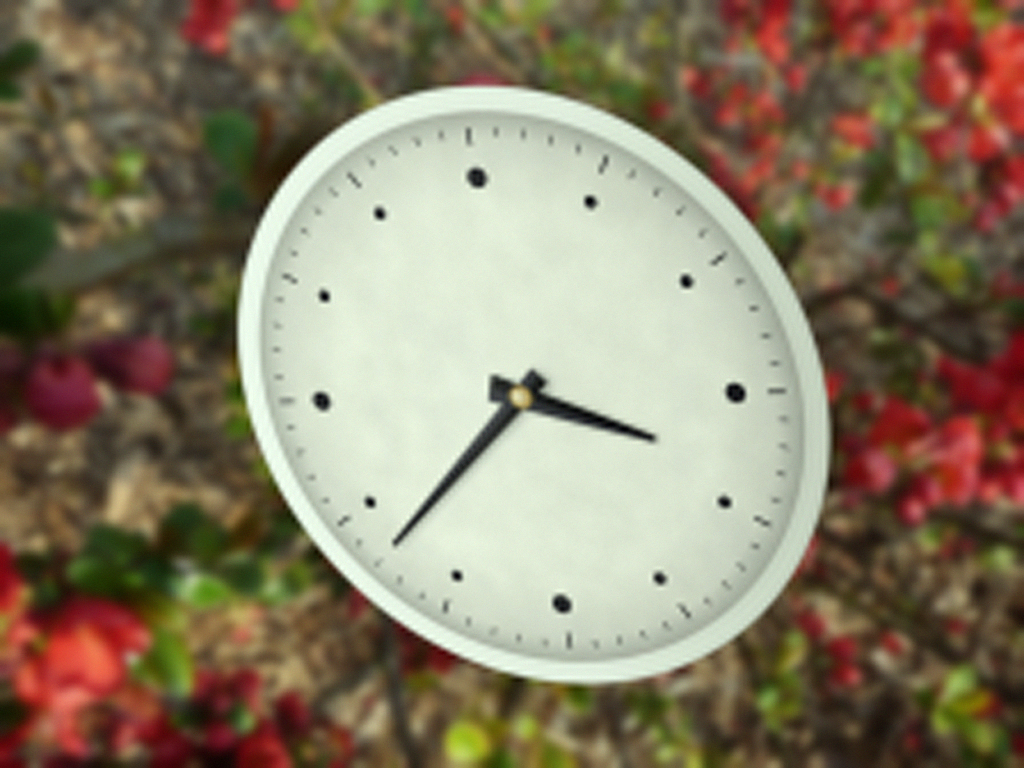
{"hour": 3, "minute": 38}
